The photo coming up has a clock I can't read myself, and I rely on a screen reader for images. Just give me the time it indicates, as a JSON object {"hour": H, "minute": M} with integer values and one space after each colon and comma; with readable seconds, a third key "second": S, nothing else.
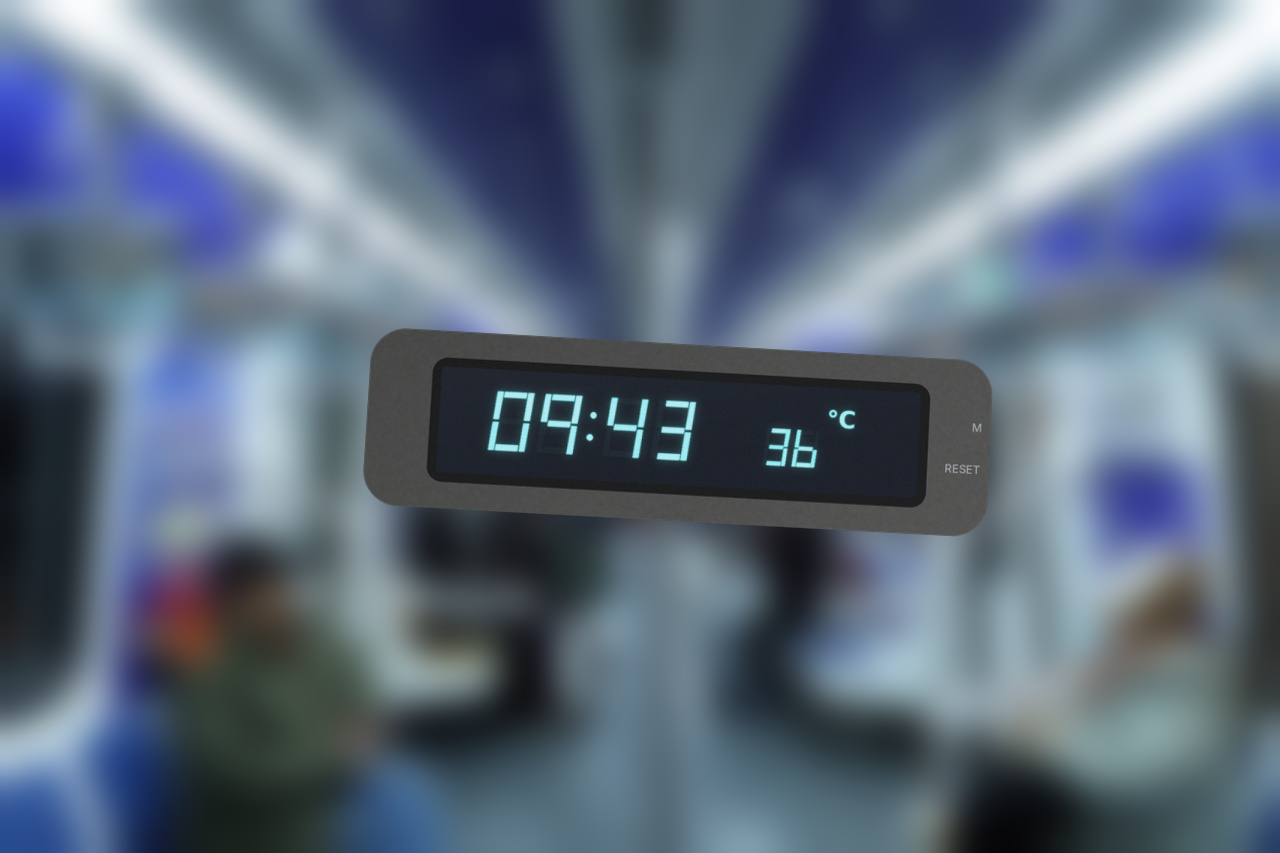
{"hour": 9, "minute": 43}
